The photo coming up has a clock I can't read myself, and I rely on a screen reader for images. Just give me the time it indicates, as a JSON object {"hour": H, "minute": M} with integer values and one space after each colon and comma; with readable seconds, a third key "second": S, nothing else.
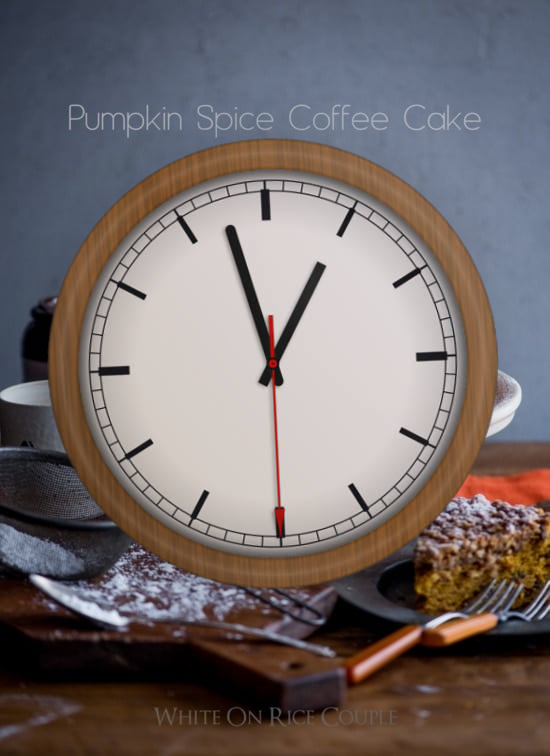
{"hour": 12, "minute": 57, "second": 30}
